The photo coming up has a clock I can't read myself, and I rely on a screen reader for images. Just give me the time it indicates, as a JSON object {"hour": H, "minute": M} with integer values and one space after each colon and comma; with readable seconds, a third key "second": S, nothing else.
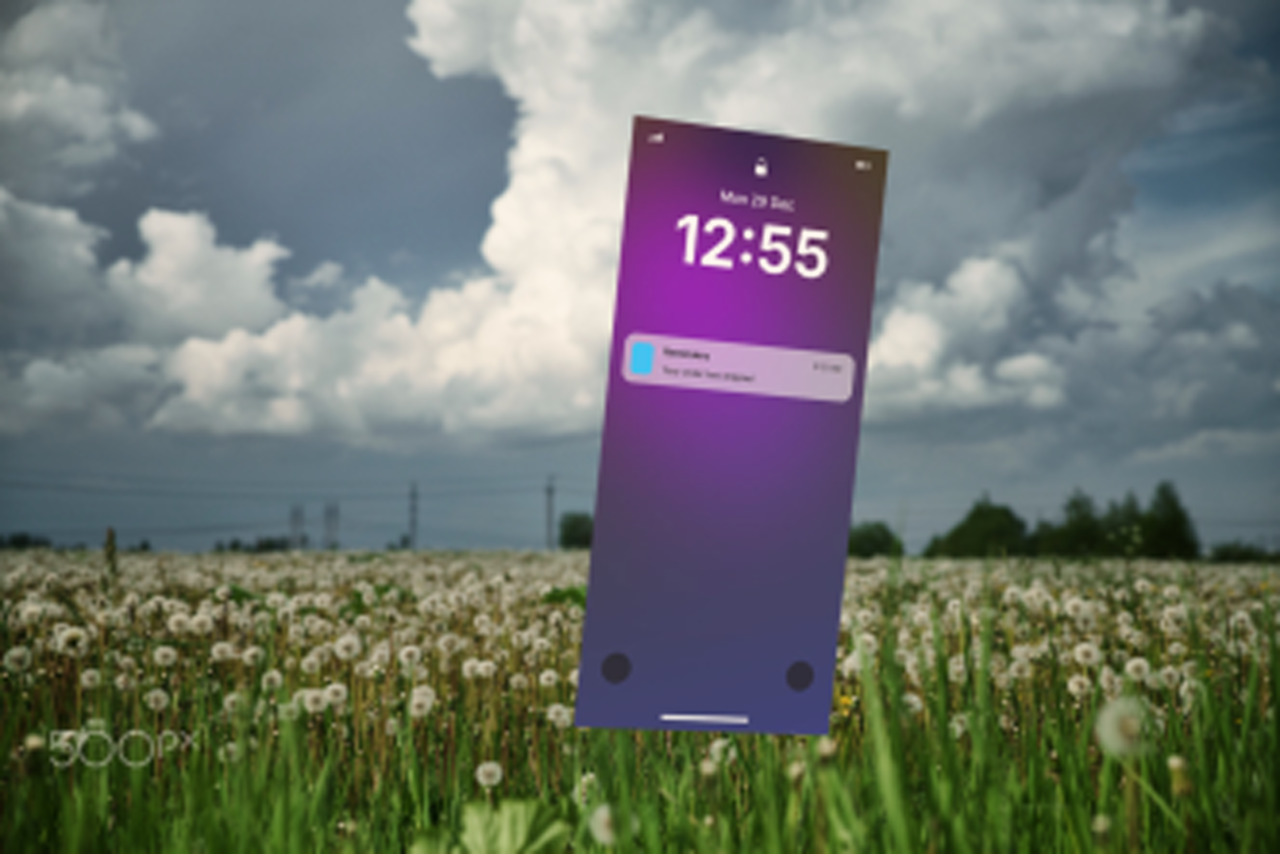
{"hour": 12, "minute": 55}
